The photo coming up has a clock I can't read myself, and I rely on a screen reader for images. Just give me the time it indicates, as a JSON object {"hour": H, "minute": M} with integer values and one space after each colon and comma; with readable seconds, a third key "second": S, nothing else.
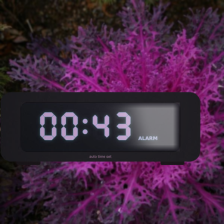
{"hour": 0, "minute": 43}
